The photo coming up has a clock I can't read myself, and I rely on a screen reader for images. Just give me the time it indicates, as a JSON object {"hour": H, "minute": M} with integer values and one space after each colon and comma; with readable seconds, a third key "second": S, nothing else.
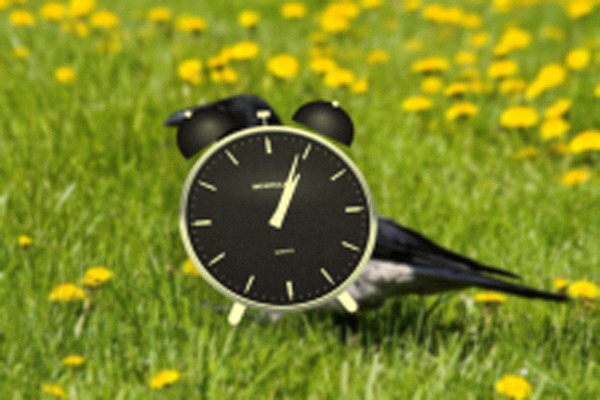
{"hour": 1, "minute": 4}
